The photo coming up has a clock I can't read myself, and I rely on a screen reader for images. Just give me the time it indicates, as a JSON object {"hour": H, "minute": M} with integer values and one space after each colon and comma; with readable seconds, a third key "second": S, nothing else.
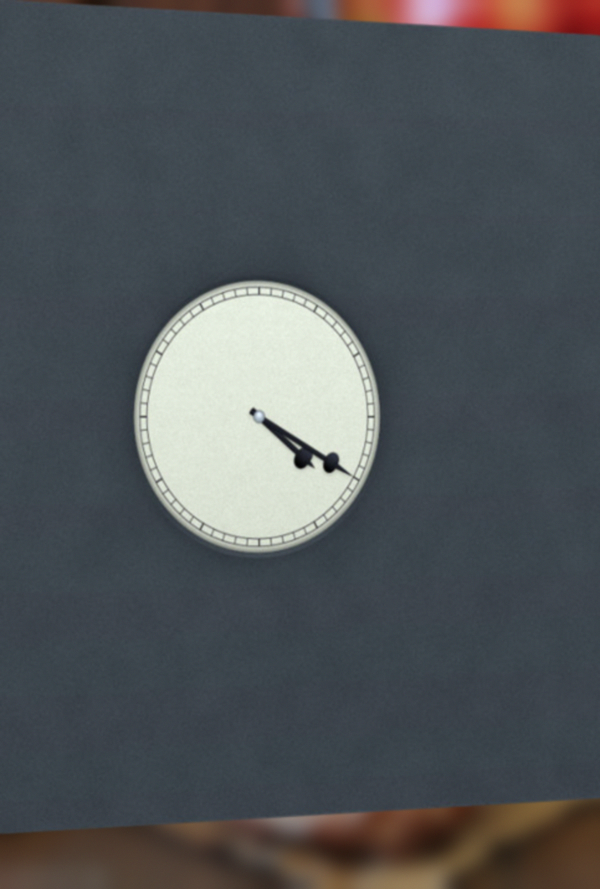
{"hour": 4, "minute": 20}
